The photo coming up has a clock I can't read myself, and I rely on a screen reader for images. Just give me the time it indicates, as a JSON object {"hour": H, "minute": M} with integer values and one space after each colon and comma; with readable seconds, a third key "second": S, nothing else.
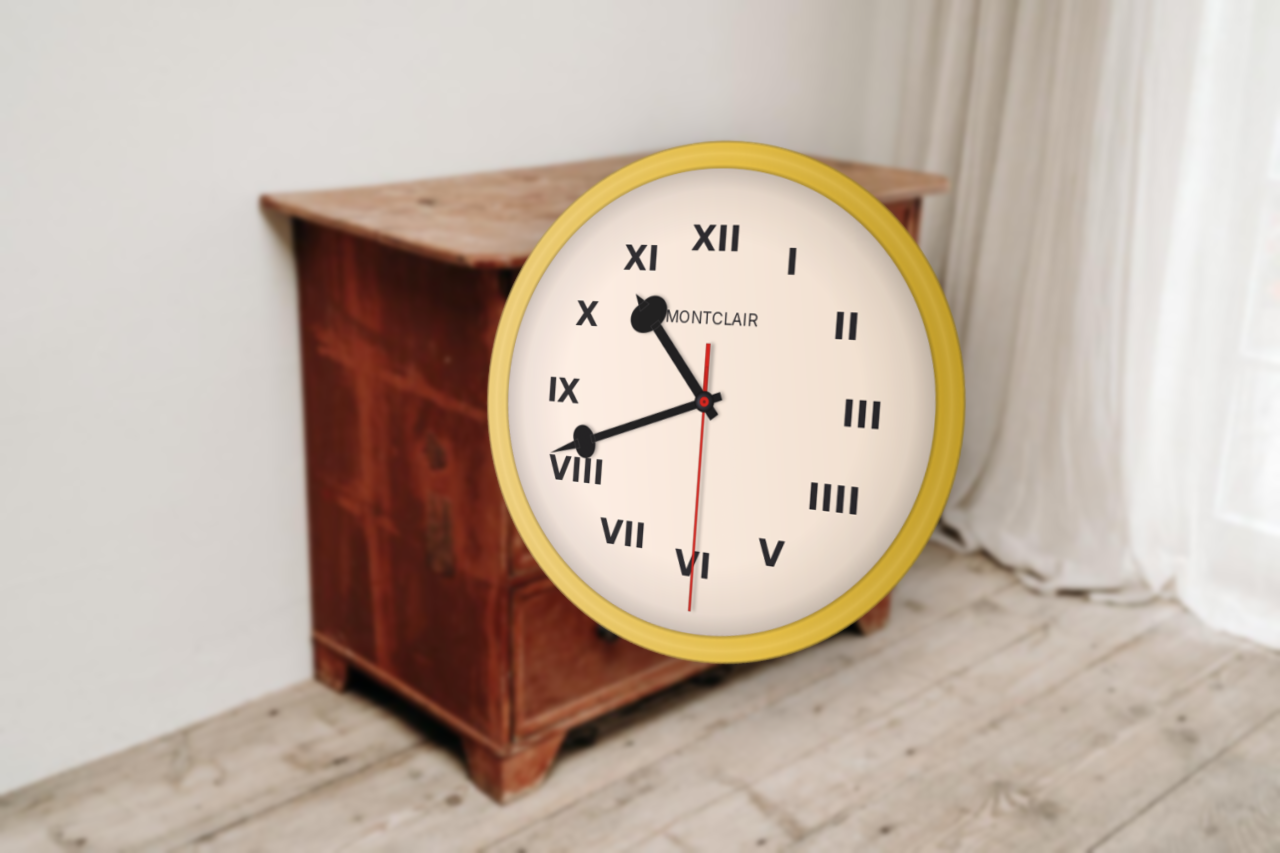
{"hour": 10, "minute": 41, "second": 30}
